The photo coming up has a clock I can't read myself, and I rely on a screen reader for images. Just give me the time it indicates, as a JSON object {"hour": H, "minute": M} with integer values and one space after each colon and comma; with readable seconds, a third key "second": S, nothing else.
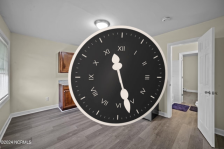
{"hour": 11, "minute": 27}
